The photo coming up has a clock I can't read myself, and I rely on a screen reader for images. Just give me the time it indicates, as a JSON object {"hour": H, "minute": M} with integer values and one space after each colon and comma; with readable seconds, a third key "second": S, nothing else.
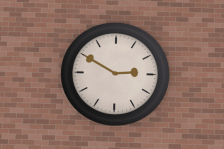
{"hour": 2, "minute": 50}
